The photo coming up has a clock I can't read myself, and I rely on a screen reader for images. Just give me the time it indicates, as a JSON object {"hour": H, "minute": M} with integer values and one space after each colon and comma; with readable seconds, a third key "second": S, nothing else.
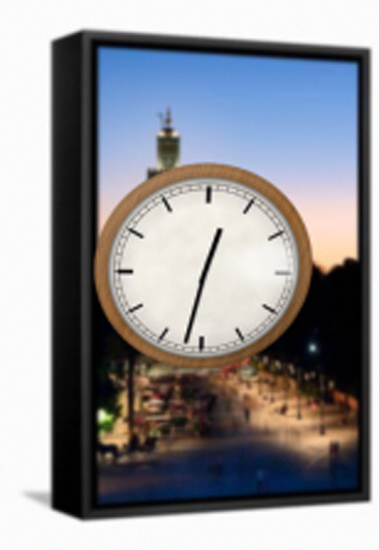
{"hour": 12, "minute": 32}
